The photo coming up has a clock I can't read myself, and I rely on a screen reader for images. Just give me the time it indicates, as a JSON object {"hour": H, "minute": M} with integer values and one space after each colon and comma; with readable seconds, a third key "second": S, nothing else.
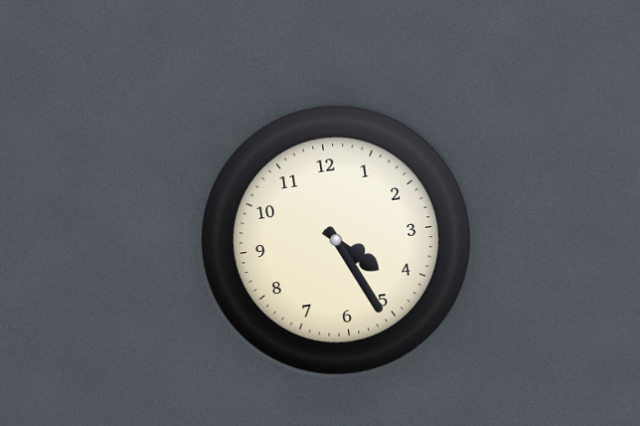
{"hour": 4, "minute": 26}
